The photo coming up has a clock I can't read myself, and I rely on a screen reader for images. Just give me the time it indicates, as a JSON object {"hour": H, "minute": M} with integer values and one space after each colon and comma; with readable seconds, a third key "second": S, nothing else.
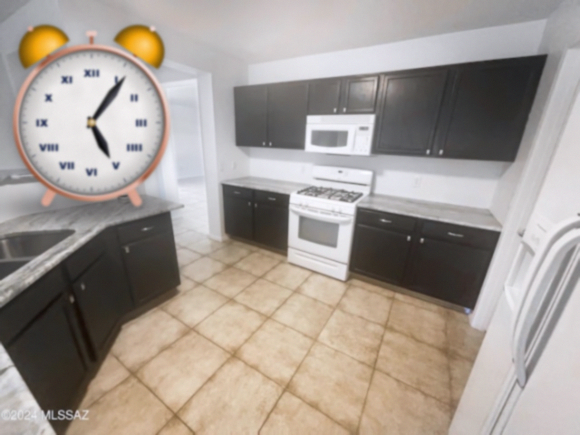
{"hour": 5, "minute": 6}
